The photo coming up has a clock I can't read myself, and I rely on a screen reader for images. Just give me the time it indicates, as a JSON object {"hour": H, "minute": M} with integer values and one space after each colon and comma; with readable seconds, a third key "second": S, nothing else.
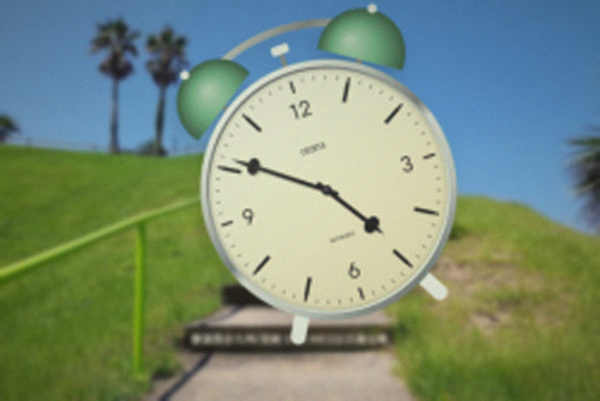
{"hour": 4, "minute": 51}
